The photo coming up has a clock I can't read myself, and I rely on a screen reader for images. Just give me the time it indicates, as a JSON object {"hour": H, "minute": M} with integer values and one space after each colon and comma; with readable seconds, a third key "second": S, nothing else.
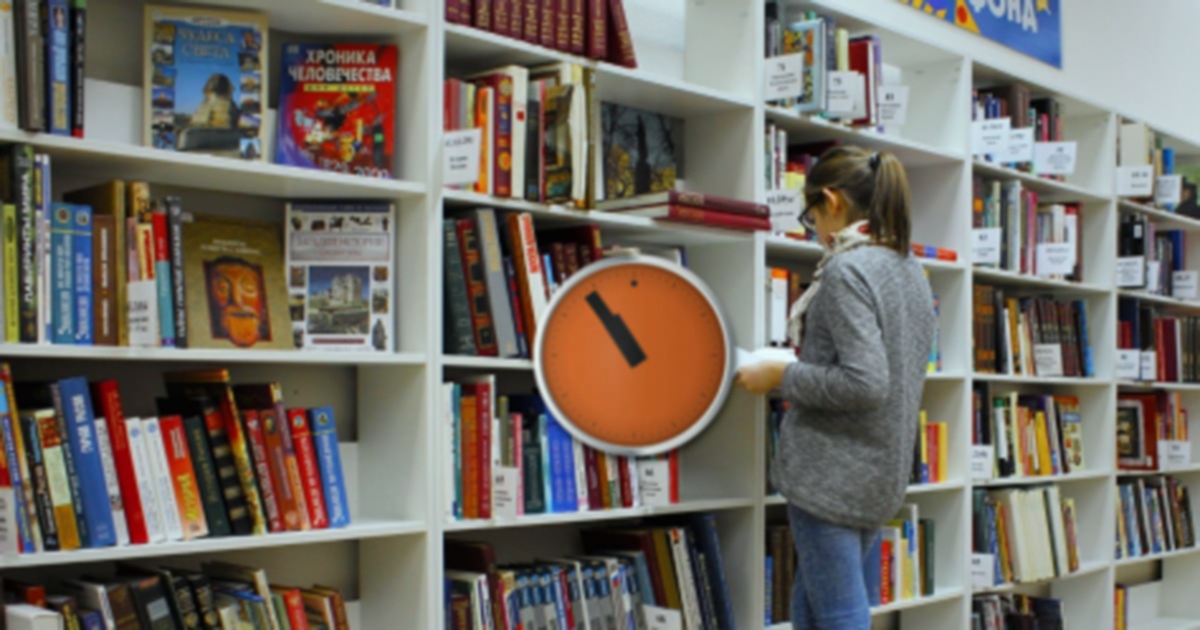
{"hour": 10, "minute": 54}
